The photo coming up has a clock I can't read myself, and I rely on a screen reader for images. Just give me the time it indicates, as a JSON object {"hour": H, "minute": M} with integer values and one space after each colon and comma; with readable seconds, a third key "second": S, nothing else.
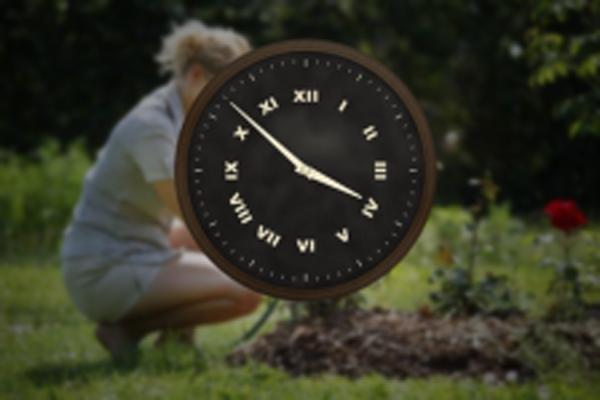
{"hour": 3, "minute": 52}
